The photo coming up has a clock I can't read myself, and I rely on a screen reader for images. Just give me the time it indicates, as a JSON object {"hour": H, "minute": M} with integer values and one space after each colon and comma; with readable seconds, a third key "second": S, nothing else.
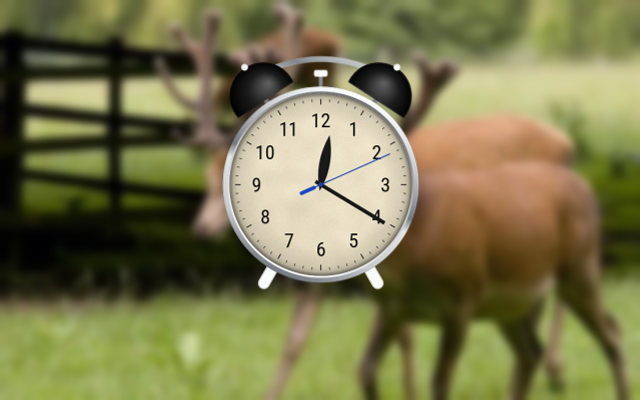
{"hour": 12, "minute": 20, "second": 11}
